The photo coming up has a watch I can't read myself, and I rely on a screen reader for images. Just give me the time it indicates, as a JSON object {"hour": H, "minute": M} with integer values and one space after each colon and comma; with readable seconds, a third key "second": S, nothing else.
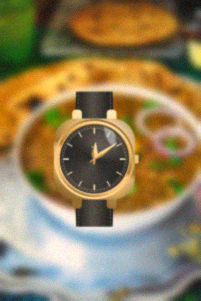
{"hour": 12, "minute": 9}
